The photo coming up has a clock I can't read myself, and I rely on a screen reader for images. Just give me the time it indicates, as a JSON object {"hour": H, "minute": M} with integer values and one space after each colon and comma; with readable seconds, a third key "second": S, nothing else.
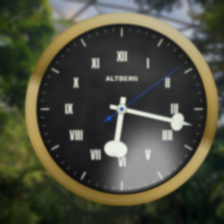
{"hour": 6, "minute": 17, "second": 9}
